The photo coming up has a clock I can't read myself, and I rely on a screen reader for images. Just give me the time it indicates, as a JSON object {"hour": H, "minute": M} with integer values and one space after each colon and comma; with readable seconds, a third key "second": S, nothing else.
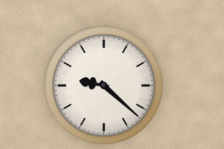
{"hour": 9, "minute": 22}
